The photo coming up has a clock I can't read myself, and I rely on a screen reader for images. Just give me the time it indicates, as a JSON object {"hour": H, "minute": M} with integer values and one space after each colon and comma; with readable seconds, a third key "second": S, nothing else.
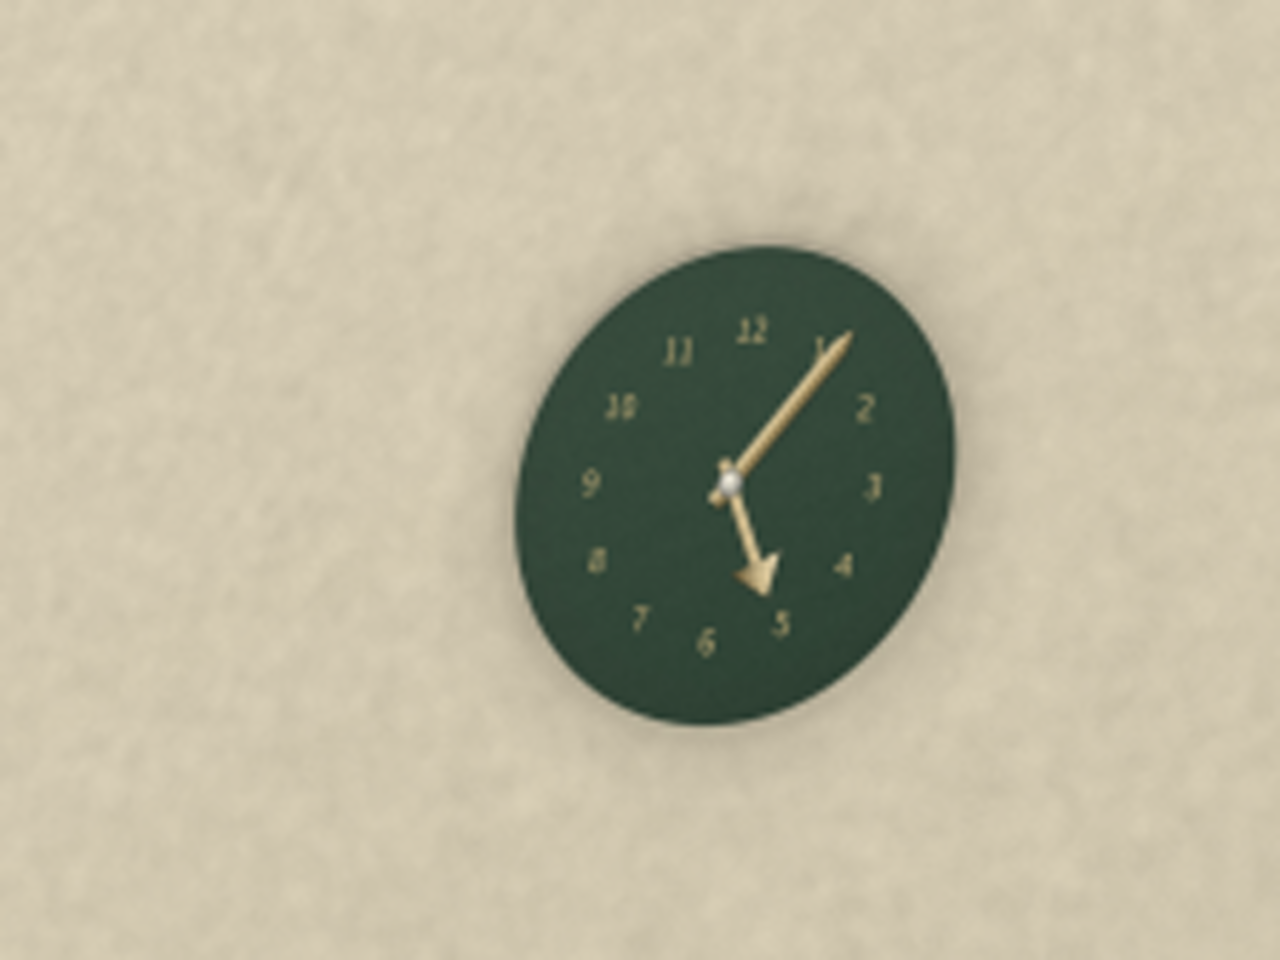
{"hour": 5, "minute": 6}
